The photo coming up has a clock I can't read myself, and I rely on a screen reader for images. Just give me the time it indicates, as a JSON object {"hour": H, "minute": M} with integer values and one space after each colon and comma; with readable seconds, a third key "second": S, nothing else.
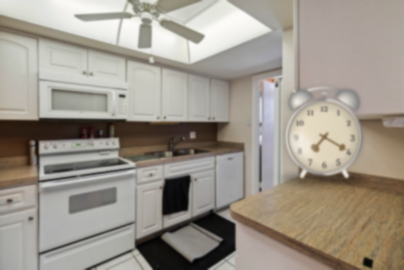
{"hour": 7, "minute": 20}
